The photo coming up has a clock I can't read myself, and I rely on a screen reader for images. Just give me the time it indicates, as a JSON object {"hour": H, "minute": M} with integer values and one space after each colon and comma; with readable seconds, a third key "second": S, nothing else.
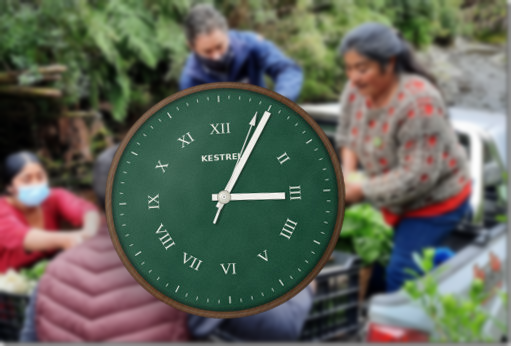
{"hour": 3, "minute": 5, "second": 4}
